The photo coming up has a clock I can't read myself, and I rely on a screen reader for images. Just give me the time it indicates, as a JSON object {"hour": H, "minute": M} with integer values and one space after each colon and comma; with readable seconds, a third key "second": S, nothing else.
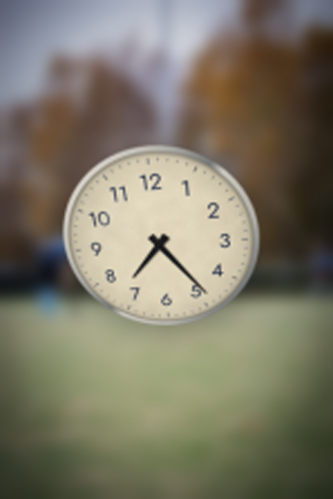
{"hour": 7, "minute": 24}
